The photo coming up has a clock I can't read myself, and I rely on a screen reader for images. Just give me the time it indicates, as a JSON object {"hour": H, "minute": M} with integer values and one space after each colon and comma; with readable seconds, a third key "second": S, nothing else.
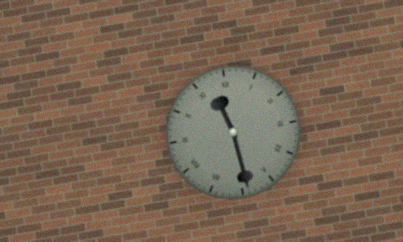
{"hour": 11, "minute": 29}
